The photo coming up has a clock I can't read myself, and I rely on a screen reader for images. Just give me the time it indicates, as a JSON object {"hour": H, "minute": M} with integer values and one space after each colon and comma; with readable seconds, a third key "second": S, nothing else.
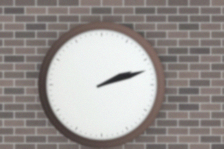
{"hour": 2, "minute": 12}
